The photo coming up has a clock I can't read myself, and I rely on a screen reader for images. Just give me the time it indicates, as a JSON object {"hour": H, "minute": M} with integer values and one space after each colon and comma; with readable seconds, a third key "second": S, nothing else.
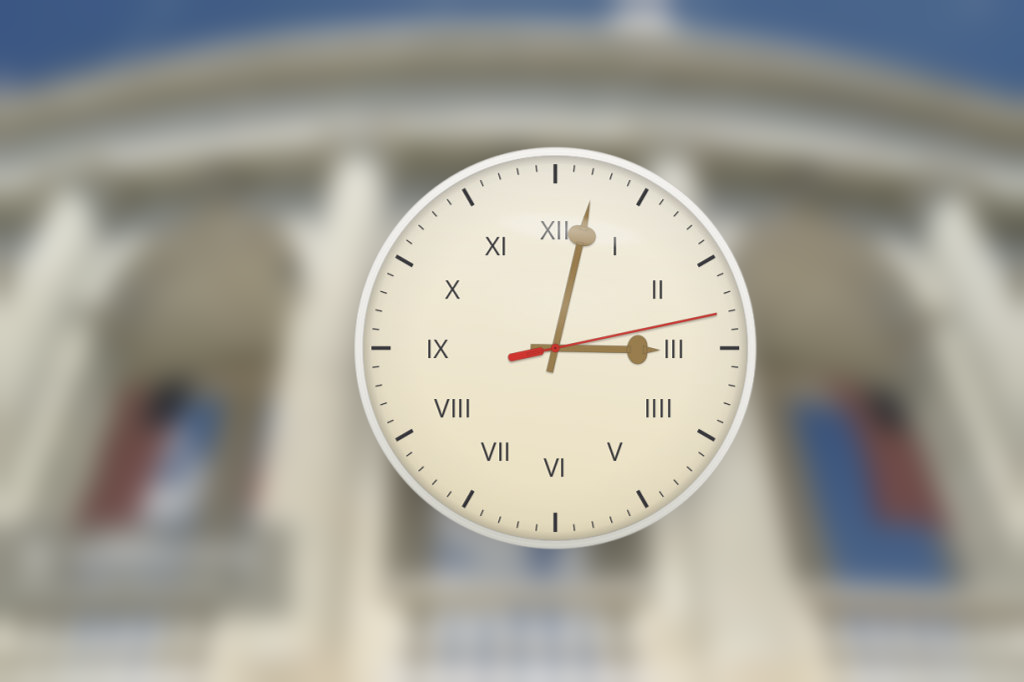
{"hour": 3, "minute": 2, "second": 13}
